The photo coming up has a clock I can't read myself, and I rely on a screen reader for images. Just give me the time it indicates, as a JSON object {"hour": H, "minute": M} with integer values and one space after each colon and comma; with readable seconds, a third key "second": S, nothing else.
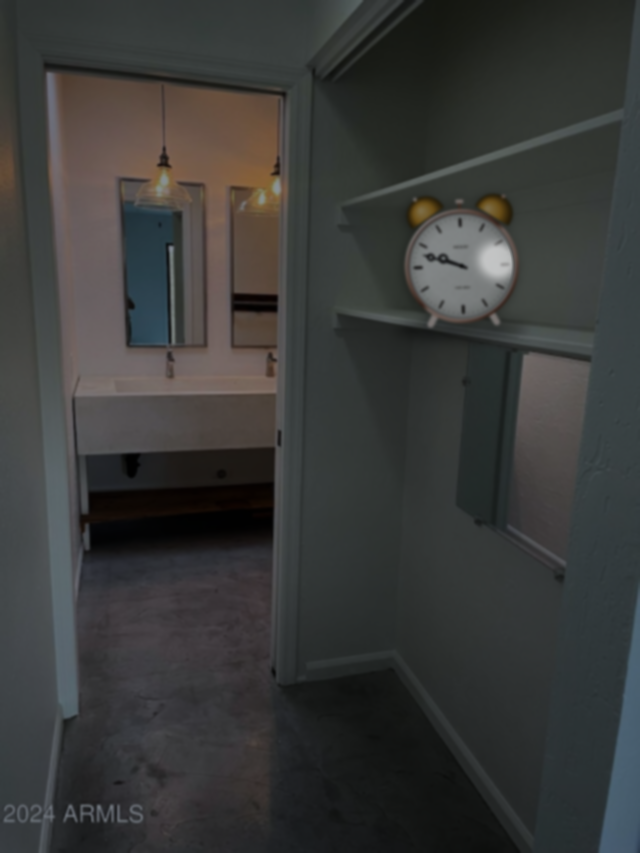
{"hour": 9, "minute": 48}
